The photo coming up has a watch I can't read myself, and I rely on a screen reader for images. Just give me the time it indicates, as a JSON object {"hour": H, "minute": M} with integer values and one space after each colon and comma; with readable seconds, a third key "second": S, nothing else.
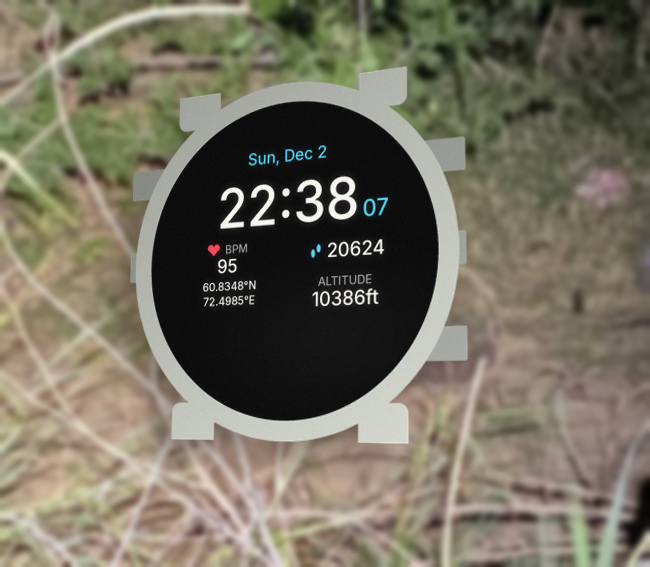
{"hour": 22, "minute": 38, "second": 7}
